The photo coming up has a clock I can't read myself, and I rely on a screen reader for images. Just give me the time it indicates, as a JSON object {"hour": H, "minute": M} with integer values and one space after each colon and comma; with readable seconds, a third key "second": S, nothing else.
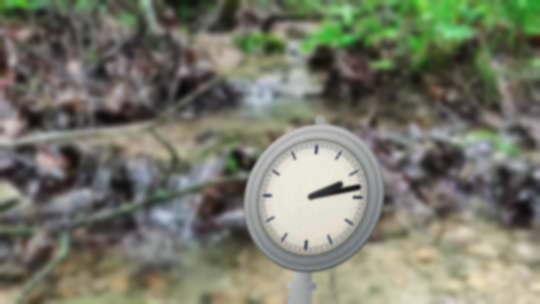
{"hour": 2, "minute": 13}
